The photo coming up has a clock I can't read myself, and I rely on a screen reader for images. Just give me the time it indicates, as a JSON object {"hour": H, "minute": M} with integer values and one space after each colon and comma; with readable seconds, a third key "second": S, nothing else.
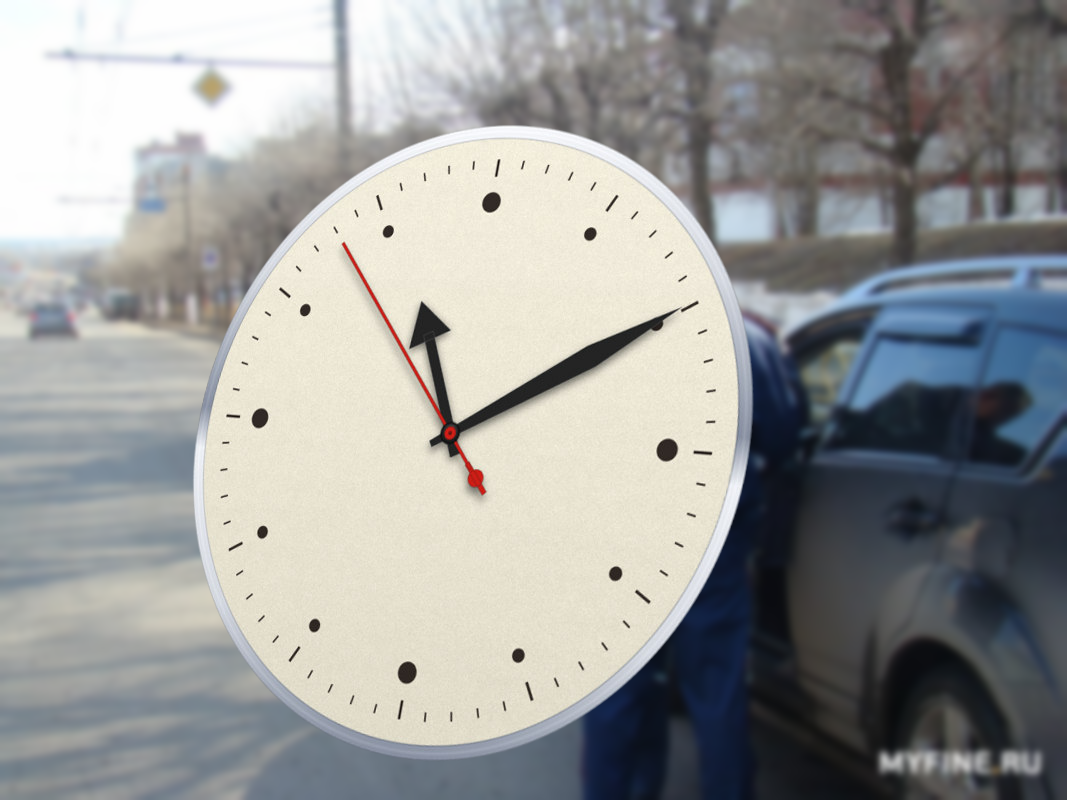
{"hour": 11, "minute": 9, "second": 53}
